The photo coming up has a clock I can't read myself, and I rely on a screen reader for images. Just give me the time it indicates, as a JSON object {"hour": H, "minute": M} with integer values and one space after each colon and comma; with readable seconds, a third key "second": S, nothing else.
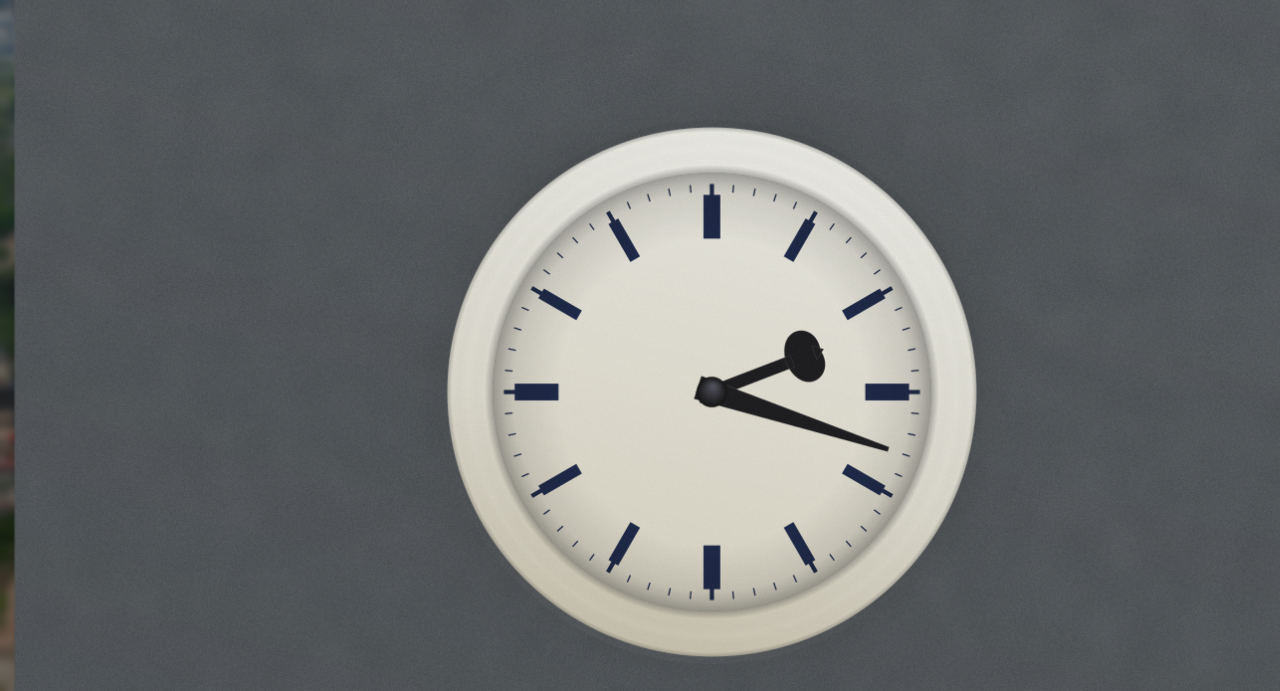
{"hour": 2, "minute": 18}
